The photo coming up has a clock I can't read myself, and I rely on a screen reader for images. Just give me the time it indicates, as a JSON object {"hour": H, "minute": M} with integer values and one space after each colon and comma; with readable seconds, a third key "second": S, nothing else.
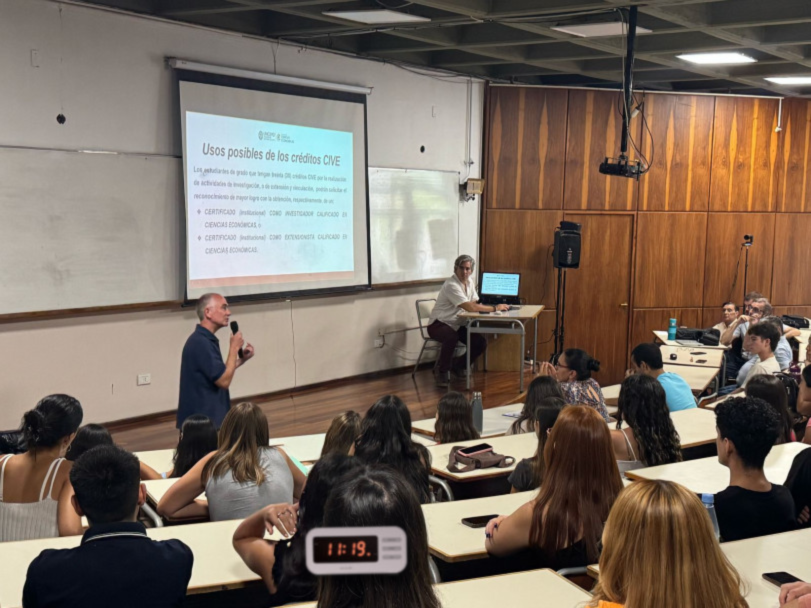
{"hour": 11, "minute": 19}
